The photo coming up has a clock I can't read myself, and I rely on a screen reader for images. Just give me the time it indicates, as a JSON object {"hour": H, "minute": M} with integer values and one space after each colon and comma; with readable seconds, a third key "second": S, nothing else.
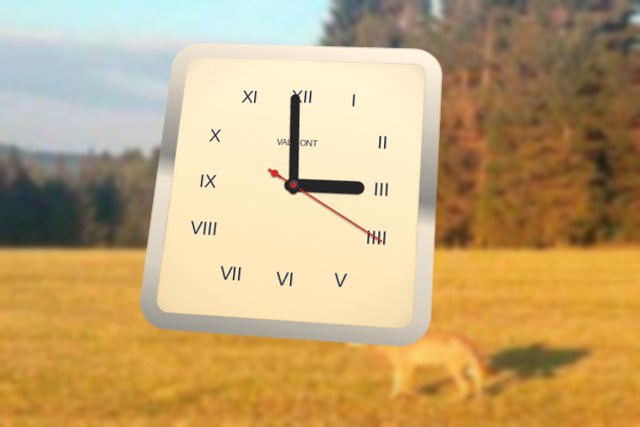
{"hour": 2, "minute": 59, "second": 20}
